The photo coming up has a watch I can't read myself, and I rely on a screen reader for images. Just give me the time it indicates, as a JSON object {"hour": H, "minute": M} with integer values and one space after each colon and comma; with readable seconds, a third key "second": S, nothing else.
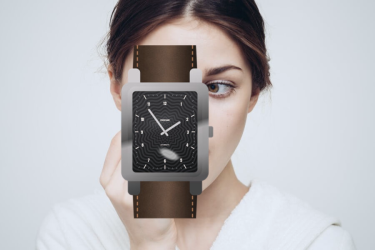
{"hour": 1, "minute": 54}
